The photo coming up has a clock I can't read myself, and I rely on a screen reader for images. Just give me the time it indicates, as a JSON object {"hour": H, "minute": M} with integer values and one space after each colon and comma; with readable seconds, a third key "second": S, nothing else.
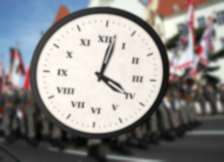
{"hour": 4, "minute": 2}
